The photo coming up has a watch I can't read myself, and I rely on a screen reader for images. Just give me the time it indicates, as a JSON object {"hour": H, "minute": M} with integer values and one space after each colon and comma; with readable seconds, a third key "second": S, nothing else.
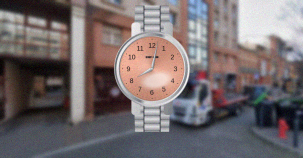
{"hour": 8, "minute": 2}
